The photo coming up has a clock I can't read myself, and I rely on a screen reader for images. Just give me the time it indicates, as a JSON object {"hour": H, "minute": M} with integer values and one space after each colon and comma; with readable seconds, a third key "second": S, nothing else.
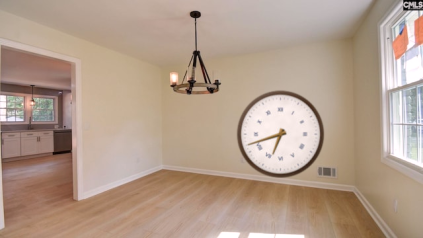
{"hour": 6, "minute": 42}
